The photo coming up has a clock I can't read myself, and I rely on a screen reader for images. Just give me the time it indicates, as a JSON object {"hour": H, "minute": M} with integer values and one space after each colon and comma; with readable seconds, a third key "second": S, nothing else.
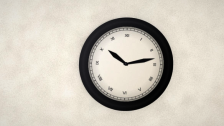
{"hour": 10, "minute": 13}
